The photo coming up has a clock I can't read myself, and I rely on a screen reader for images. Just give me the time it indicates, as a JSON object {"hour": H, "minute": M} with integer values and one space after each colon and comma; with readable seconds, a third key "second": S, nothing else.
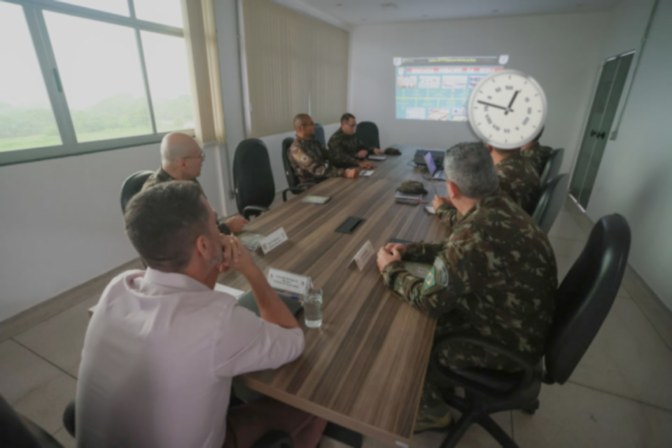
{"hour": 12, "minute": 47}
